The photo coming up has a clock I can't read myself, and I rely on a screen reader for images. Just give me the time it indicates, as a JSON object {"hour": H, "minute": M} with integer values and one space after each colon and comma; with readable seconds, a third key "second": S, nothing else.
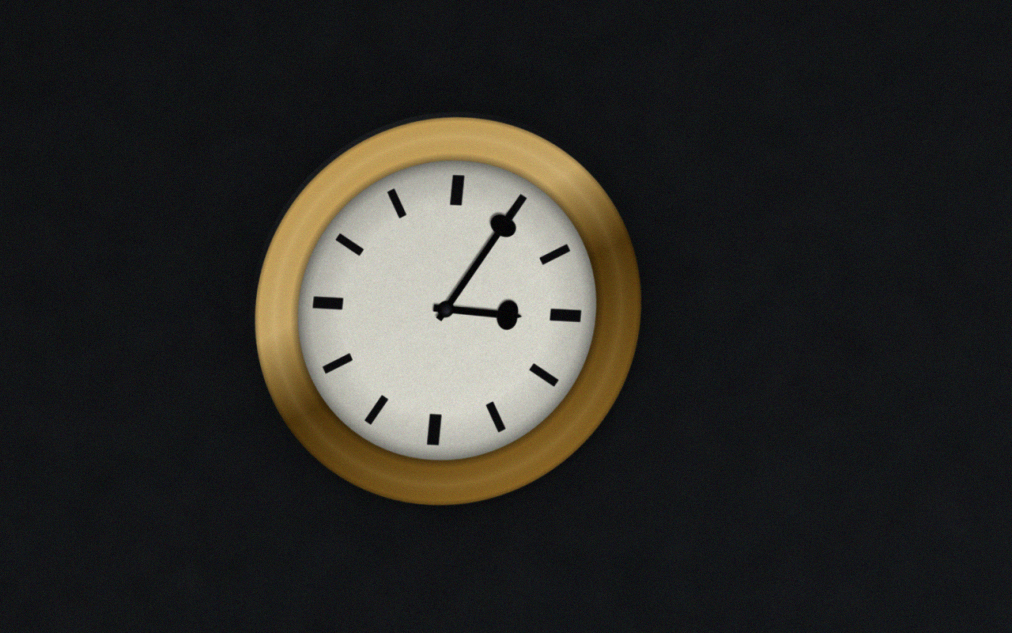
{"hour": 3, "minute": 5}
